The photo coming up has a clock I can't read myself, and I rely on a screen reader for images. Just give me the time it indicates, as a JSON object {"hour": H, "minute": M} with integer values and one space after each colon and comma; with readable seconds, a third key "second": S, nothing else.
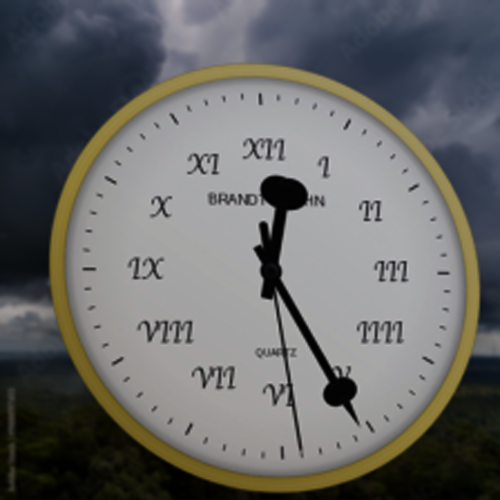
{"hour": 12, "minute": 25, "second": 29}
